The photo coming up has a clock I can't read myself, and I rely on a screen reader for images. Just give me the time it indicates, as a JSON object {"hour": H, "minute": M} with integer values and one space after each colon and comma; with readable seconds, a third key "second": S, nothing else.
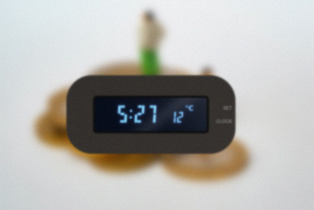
{"hour": 5, "minute": 27}
